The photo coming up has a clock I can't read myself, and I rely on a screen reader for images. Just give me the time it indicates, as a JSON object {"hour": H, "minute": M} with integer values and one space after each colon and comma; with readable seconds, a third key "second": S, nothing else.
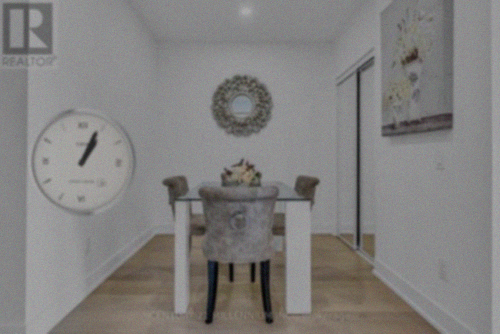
{"hour": 1, "minute": 4}
